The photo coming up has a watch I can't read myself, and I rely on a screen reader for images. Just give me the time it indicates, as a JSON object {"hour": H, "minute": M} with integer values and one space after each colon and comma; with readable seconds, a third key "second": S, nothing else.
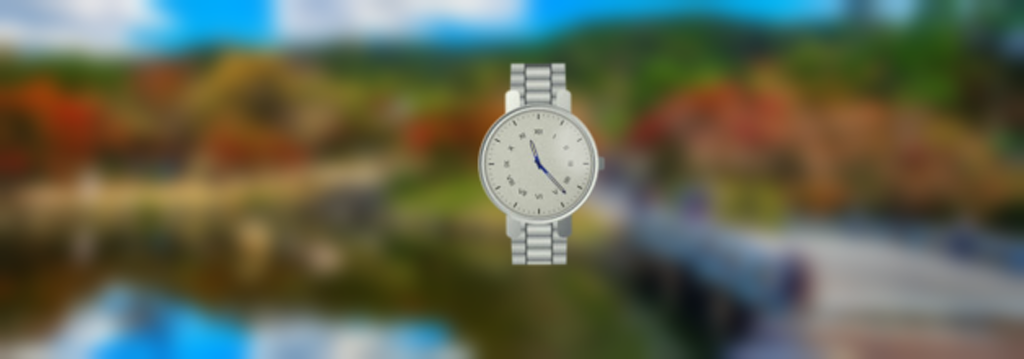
{"hour": 11, "minute": 23}
